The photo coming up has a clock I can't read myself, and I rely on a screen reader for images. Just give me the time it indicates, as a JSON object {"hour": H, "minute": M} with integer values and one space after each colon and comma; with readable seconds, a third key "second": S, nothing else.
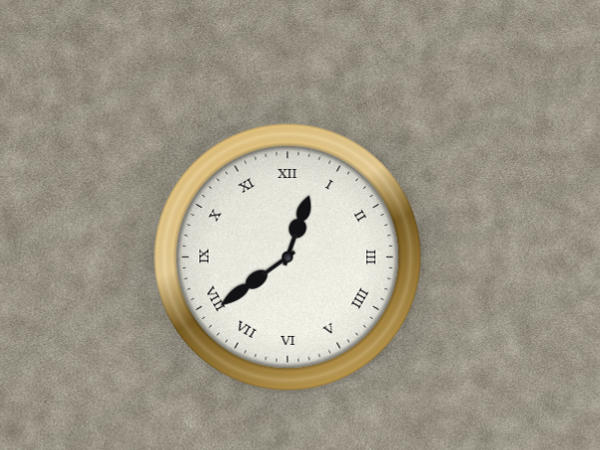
{"hour": 12, "minute": 39}
